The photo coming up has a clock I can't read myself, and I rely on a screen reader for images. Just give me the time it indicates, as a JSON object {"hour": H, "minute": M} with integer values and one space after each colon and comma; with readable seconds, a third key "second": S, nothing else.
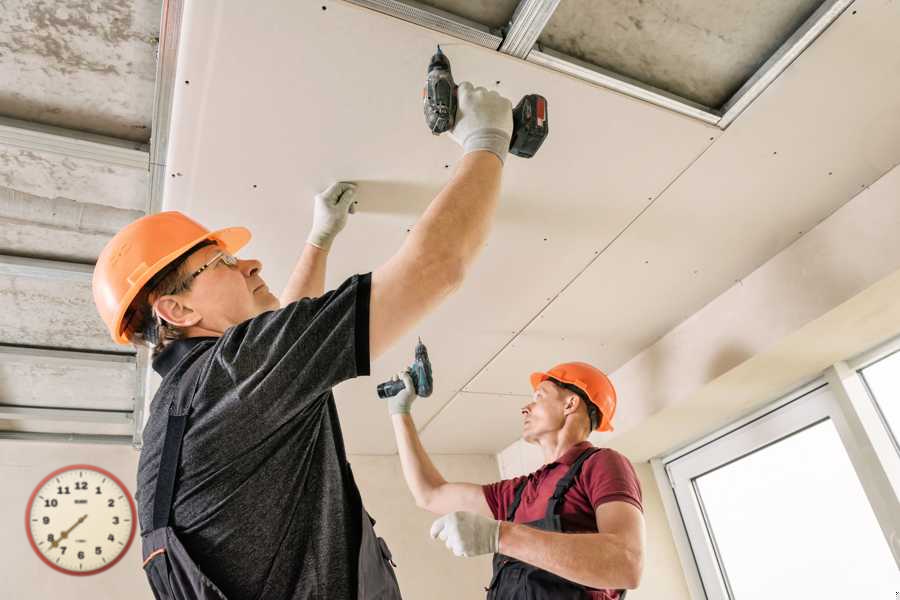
{"hour": 7, "minute": 38}
